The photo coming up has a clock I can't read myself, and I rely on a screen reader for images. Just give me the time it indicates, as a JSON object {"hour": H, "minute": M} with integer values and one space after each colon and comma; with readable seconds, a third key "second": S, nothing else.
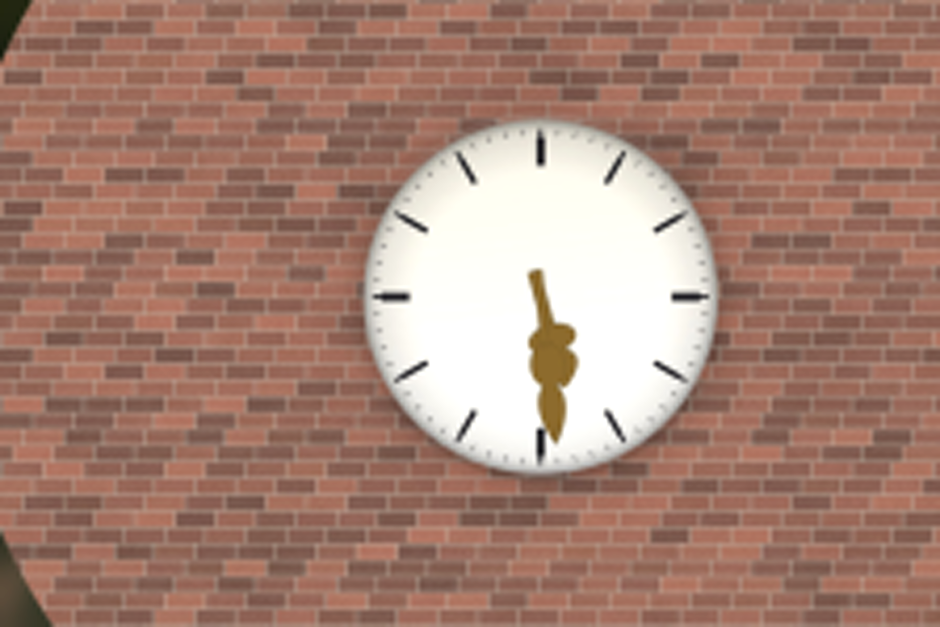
{"hour": 5, "minute": 29}
